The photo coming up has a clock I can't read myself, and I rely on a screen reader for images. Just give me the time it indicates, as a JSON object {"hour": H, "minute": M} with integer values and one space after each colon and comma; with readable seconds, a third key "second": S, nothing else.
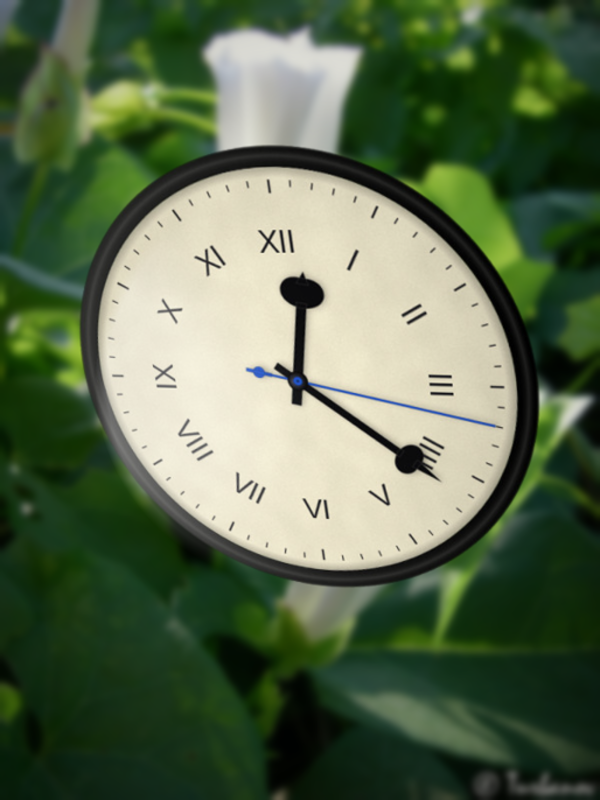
{"hour": 12, "minute": 21, "second": 17}
